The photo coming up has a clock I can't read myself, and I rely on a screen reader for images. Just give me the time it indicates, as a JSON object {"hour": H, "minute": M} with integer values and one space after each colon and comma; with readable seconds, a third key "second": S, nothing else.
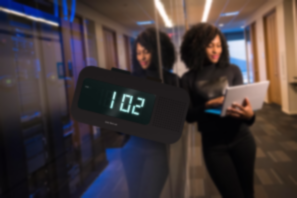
{"hour": 1, "minute": 2}
